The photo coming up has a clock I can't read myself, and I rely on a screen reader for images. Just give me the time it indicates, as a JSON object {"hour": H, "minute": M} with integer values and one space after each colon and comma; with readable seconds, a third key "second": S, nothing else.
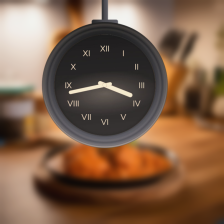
{"hour": 3, "minute": 43}
